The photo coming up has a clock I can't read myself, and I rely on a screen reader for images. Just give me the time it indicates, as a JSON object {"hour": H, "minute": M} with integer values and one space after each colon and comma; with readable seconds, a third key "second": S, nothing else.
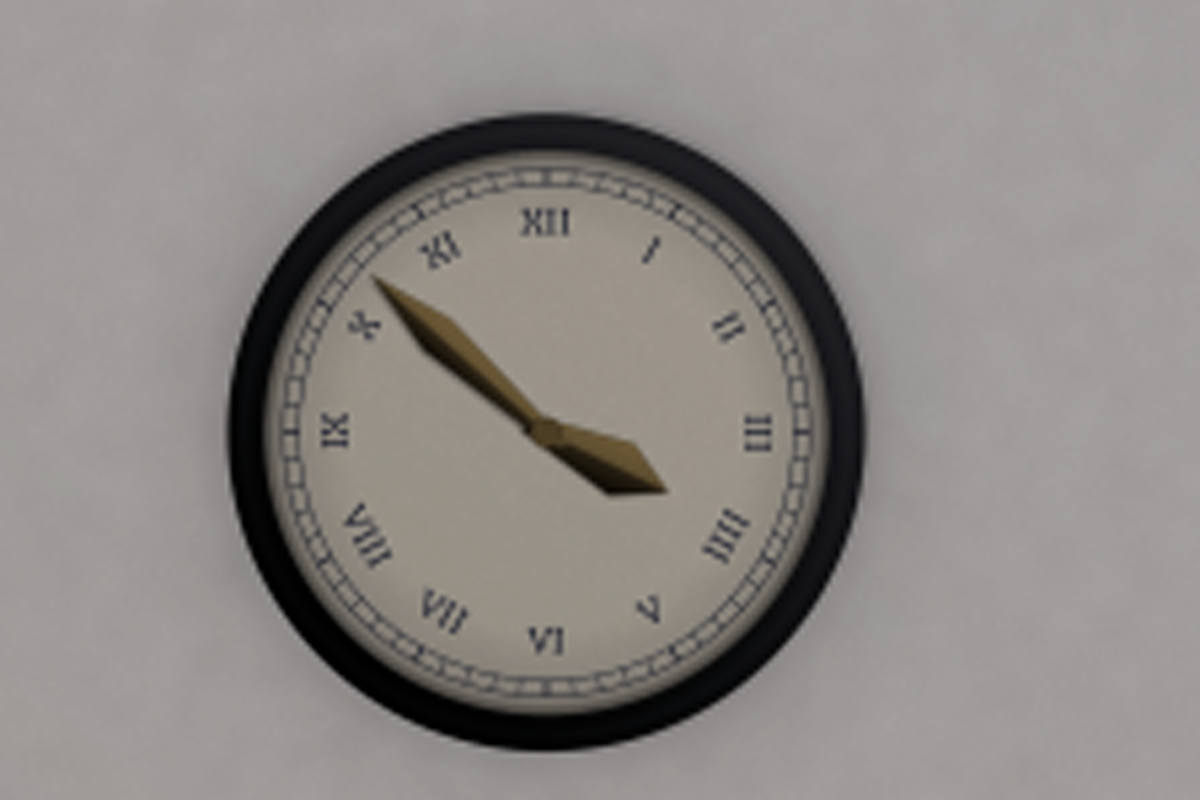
{"hour": 3, "minute": 52}
